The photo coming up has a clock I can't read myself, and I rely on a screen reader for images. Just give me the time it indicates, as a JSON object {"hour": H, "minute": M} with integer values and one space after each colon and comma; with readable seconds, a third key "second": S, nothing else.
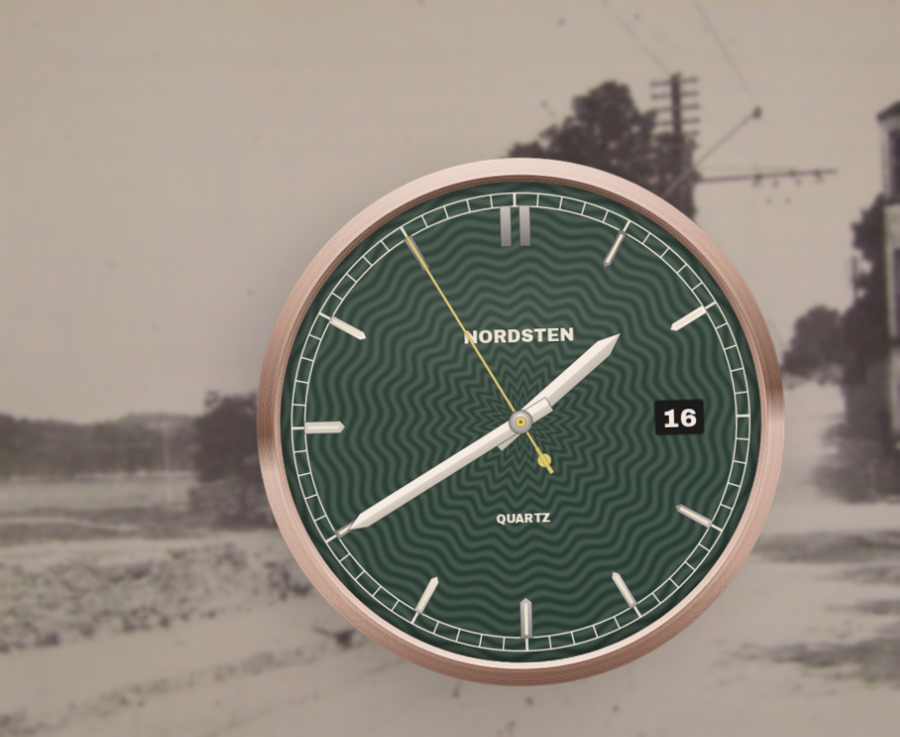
{"hour": 1, "minute": 39, "second": 55}
